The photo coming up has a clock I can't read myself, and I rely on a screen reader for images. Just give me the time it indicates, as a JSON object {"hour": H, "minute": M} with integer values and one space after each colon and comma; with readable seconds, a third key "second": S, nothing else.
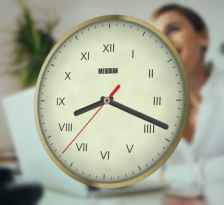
{"hour": 8, "minute": 18, "second": 37}
